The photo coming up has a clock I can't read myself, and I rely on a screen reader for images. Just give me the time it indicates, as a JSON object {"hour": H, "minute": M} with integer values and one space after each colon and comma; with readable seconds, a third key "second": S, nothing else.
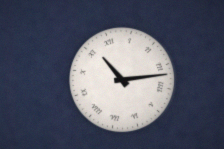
{"hour": 11, "minute": 17}
